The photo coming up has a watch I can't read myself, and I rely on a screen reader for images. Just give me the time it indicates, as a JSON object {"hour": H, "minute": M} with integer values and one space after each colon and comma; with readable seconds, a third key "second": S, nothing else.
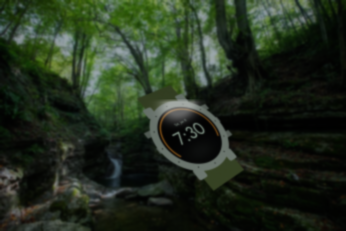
{"hour": 7, "minute": 30}
